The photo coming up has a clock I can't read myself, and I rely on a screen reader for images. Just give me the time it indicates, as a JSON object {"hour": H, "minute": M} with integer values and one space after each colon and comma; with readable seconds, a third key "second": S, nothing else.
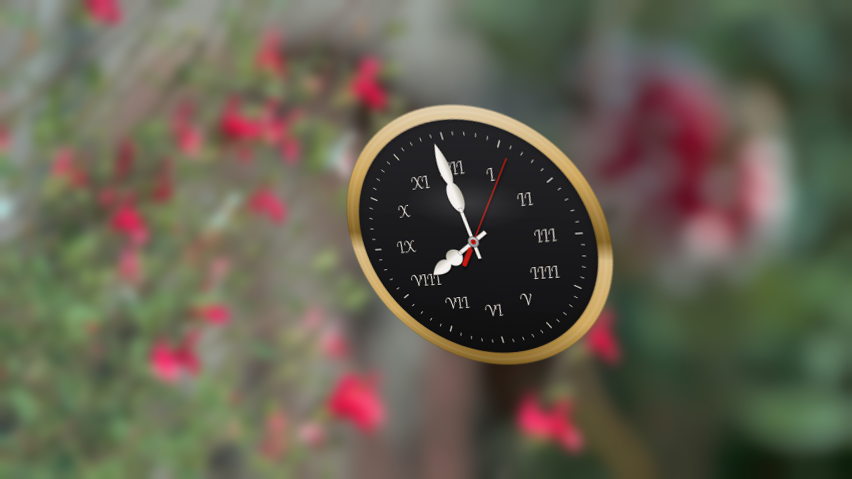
{"hour": 7, "minute": 59, "second": 6}
